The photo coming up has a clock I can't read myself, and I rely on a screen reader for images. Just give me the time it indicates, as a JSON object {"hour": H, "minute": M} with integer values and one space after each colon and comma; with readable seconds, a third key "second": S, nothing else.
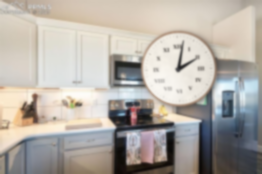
{"hour": 2, "minute": 2}
